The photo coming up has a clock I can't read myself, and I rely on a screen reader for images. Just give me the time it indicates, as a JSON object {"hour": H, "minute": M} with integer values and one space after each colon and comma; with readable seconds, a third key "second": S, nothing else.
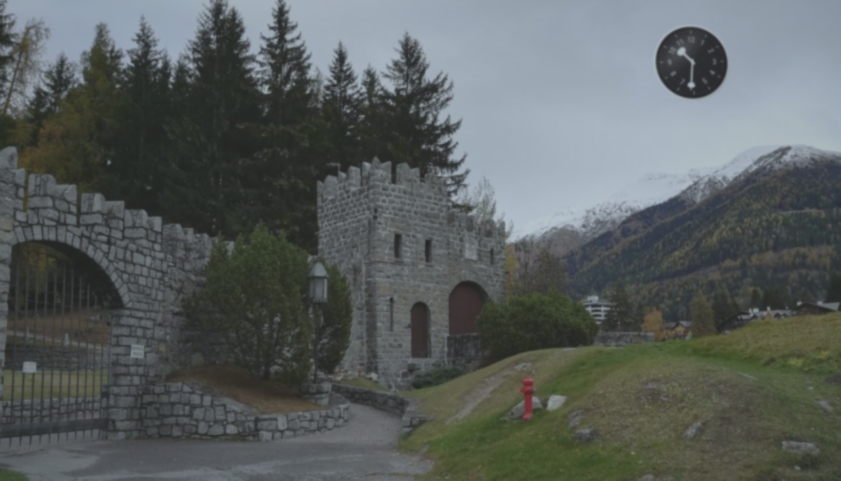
{"hour": 10, "minute": 31}
